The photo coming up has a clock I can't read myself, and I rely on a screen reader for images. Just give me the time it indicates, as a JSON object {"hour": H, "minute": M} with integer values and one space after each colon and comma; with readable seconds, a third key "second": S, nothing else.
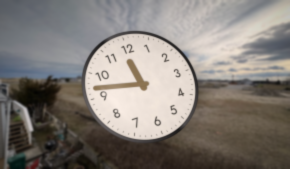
{"hour": 11, "minute": 47}
